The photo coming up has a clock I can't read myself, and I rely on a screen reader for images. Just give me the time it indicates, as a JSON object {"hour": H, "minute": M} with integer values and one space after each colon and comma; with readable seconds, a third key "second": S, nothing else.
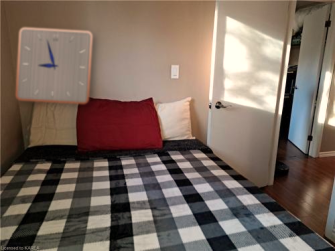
{"hour": 8, "minute": 57}
